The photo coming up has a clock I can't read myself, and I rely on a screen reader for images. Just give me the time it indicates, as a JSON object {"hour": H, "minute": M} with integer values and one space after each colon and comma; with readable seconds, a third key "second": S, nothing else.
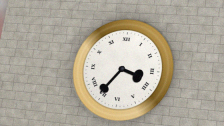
{"hour": 3, "minute": 36}
